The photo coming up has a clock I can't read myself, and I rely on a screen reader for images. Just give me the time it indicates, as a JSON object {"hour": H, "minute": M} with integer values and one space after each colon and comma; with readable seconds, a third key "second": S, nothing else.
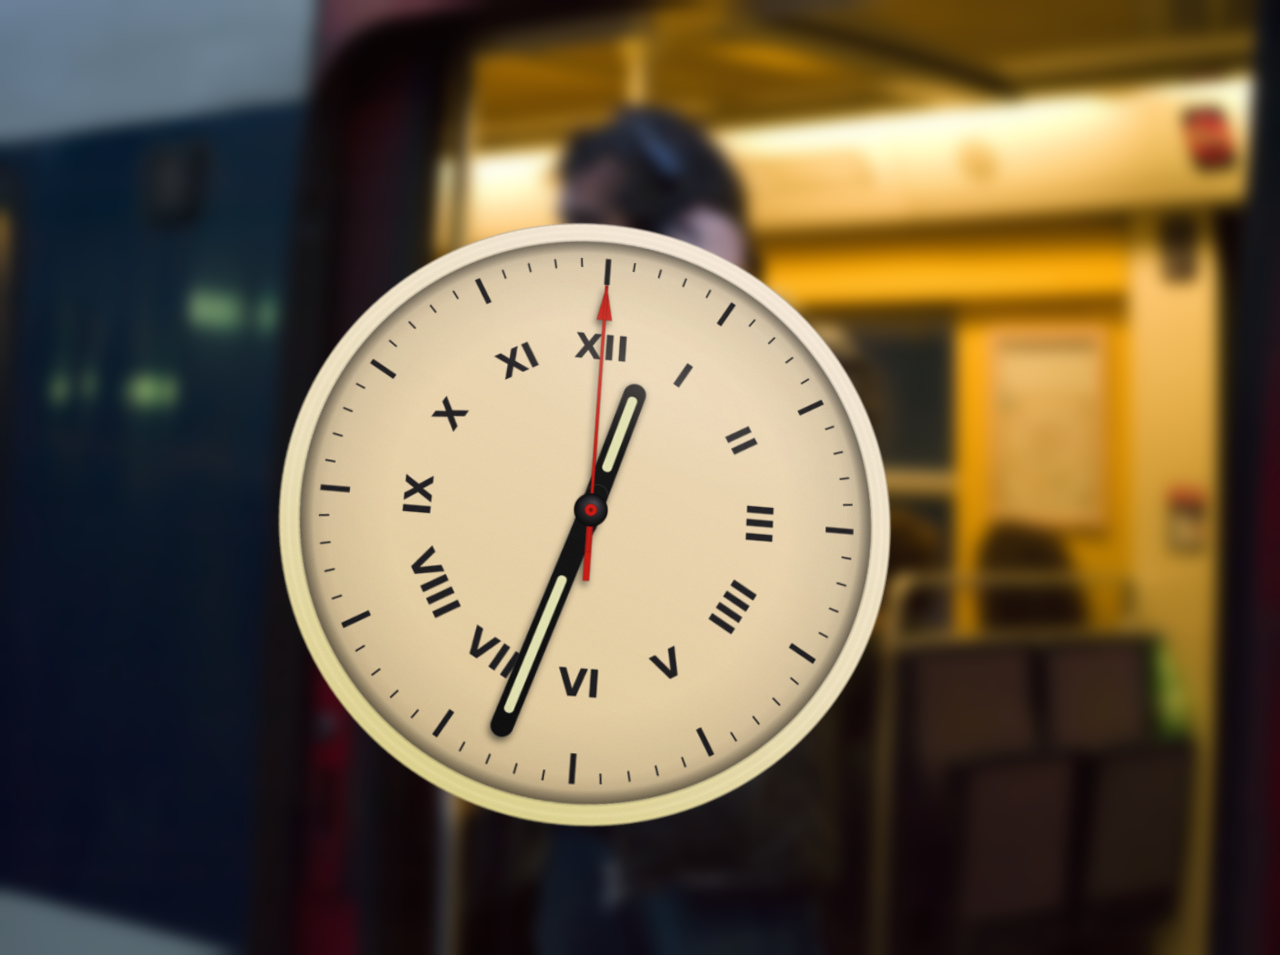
{"hour": 12, "minute": 33, "second": 0}
